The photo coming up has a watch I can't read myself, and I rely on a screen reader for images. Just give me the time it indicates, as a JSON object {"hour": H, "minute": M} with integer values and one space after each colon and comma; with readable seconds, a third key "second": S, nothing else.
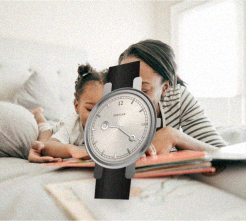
{"hour": 9, "minute": 21}
